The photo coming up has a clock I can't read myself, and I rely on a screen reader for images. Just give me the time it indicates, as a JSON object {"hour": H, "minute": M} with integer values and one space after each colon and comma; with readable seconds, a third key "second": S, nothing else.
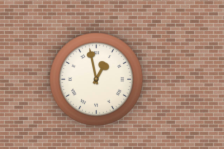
{"hour": 12, "minute": 58}
